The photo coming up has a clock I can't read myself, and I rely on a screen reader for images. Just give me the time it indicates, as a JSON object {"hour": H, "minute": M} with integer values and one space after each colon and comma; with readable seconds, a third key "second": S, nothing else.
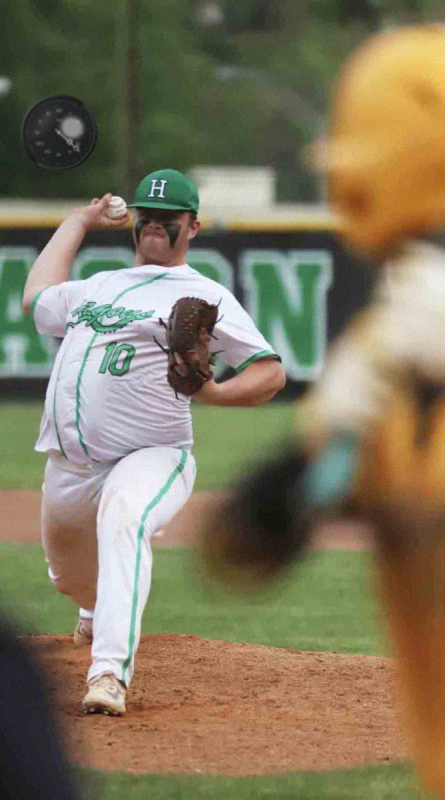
{"hour": 4, "minute": 22}
